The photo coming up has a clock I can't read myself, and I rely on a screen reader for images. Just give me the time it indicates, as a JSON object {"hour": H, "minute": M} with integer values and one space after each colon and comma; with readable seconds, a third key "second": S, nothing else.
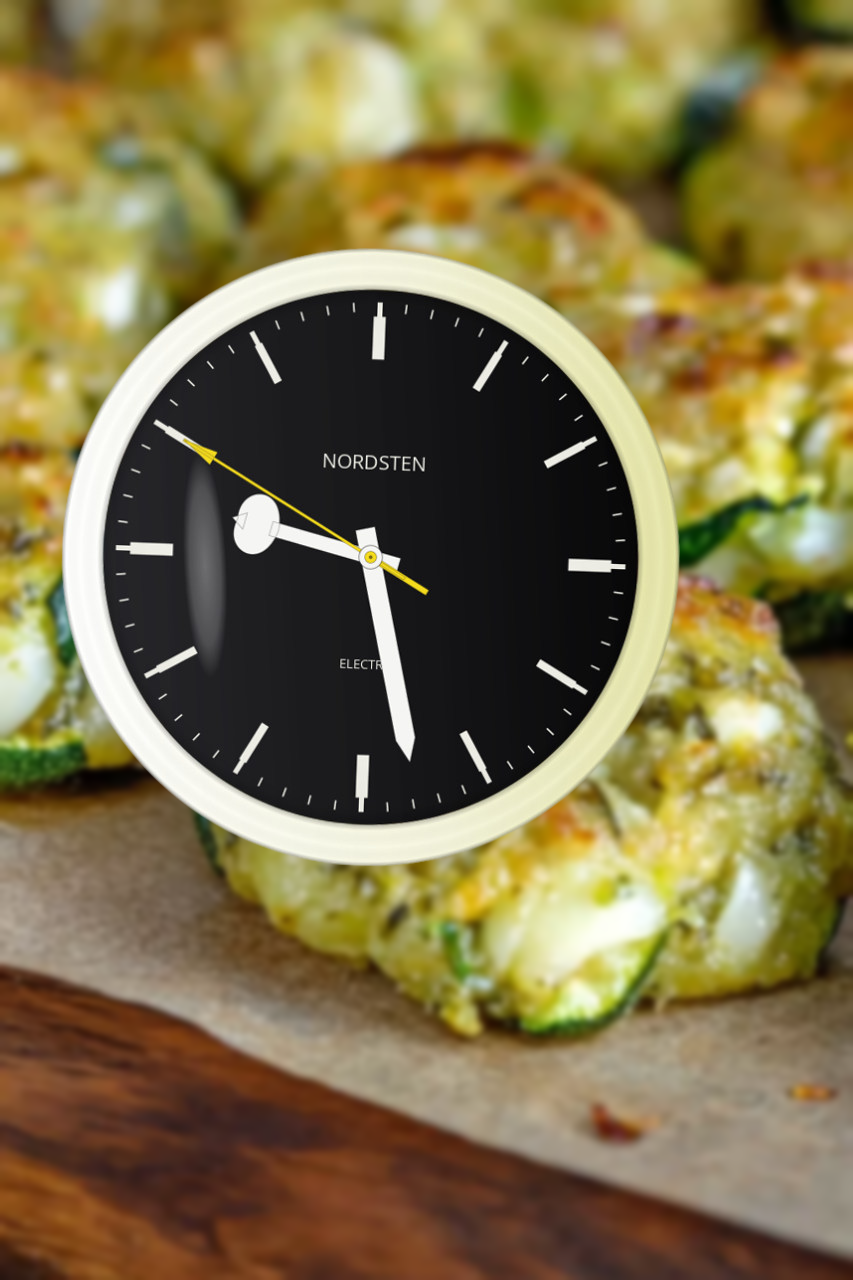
{"hour": 9, "minute": 27, "second": 50}
